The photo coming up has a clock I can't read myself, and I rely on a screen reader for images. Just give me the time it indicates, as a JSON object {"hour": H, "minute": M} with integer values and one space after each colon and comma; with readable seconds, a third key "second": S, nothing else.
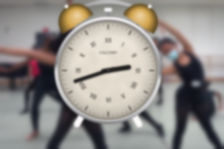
{"hour": 2, "minute": 42}
